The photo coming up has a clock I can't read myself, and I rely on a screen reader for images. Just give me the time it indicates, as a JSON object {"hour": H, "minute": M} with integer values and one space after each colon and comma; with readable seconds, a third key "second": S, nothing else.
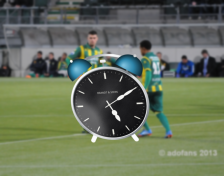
{"hour": 5, "minute": 10}
